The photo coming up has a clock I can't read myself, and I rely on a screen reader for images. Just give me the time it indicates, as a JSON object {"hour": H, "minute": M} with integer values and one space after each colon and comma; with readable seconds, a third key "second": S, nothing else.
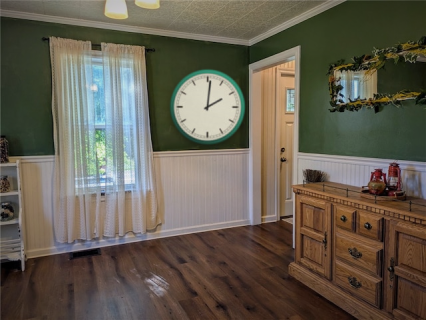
{"hour": 2, "minute": 1}
